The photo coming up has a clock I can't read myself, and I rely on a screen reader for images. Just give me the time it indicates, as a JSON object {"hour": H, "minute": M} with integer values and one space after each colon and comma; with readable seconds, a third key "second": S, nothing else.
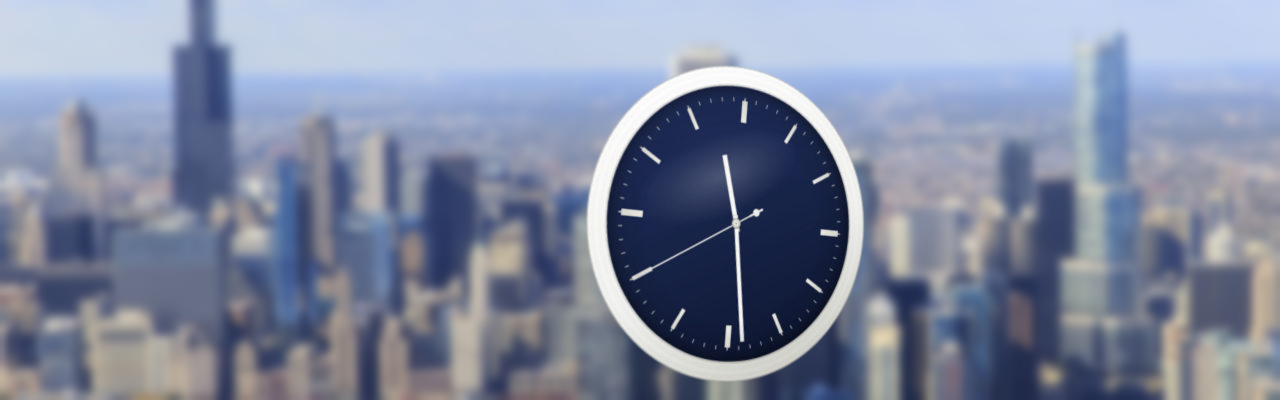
{"hour": 11, "minute": 28, "second": 40}
